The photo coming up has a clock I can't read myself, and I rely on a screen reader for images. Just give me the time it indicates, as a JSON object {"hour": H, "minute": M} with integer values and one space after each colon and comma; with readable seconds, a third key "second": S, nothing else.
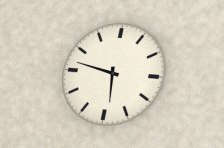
{"hour": 5, "minute": 47}
